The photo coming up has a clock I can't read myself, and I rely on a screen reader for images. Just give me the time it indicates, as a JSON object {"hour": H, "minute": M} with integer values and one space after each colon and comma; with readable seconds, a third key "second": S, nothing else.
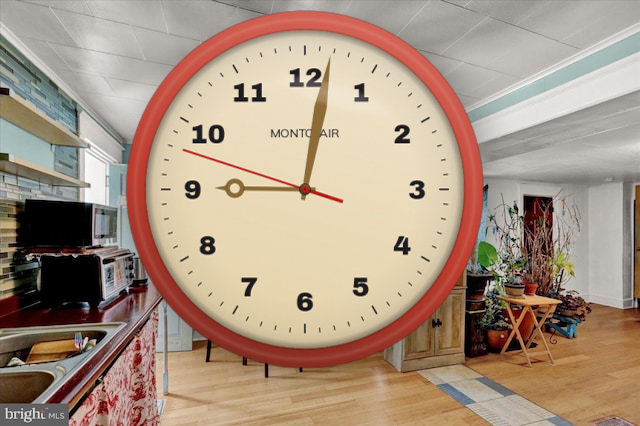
{"hour": 9, "minute": 1, "second": 48}
